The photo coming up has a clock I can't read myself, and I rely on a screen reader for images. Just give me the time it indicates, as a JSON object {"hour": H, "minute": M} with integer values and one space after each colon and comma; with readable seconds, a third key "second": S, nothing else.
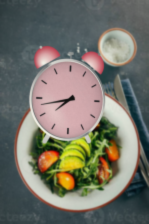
{"hour": 7, "minute": 43}
